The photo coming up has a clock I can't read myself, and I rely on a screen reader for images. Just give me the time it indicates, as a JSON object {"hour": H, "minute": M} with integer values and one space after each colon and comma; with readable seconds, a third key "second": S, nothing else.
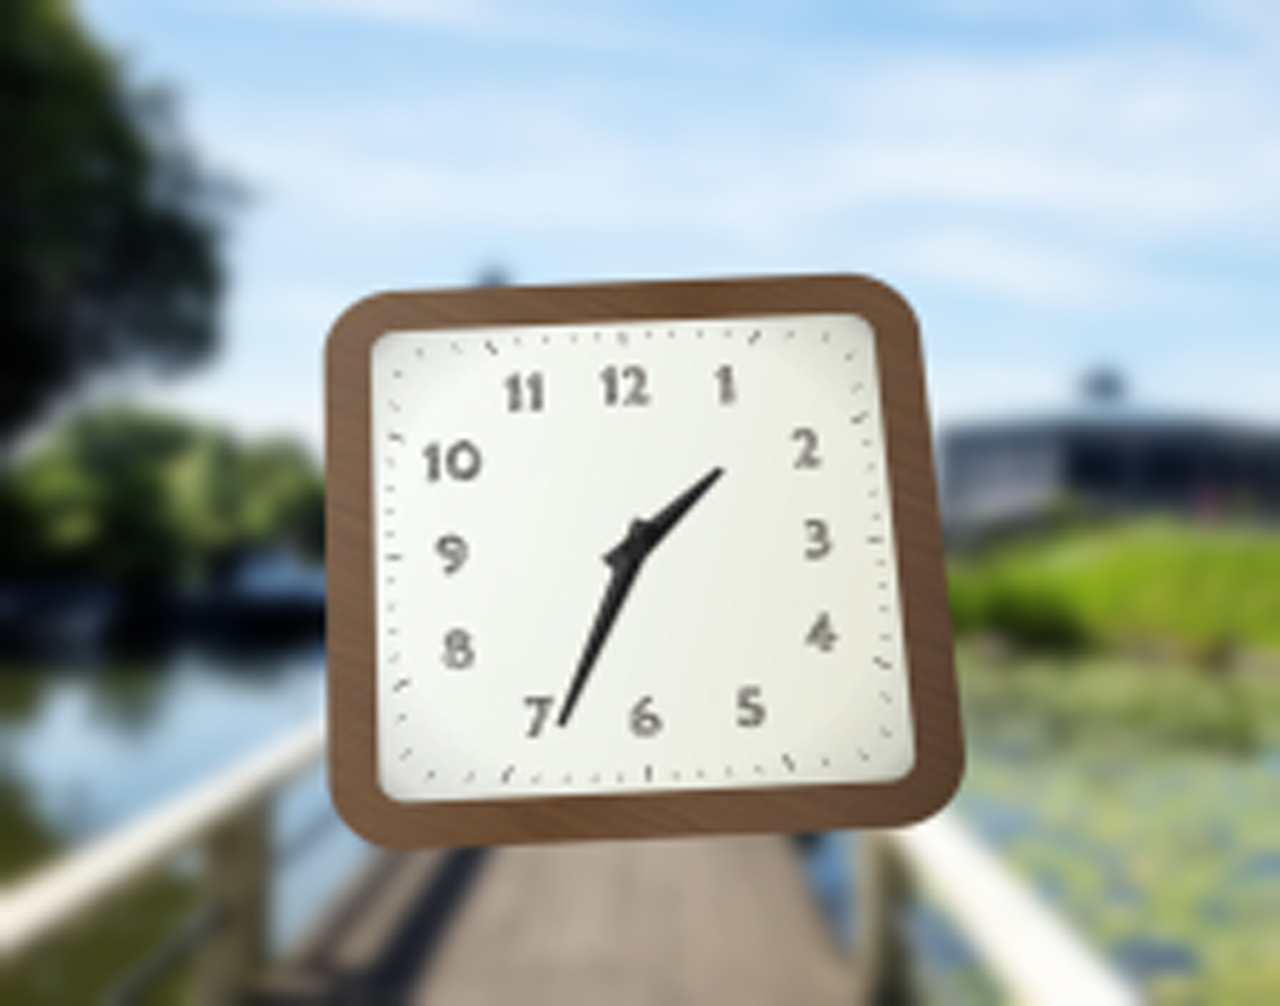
{"hour": 1, "minute": 34}
